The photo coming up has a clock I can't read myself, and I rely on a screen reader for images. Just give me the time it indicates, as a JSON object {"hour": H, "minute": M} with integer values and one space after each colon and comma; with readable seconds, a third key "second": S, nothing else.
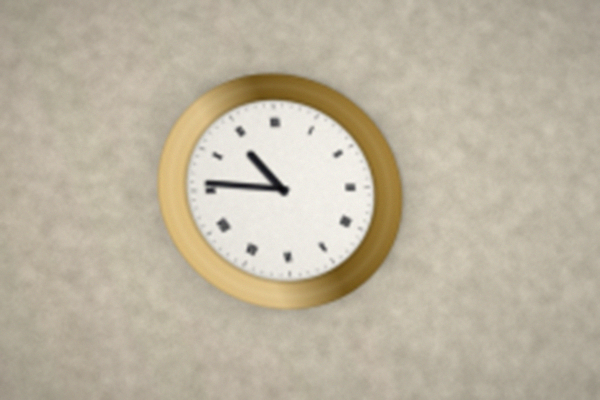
{"hour": 10, "minute": 46}
